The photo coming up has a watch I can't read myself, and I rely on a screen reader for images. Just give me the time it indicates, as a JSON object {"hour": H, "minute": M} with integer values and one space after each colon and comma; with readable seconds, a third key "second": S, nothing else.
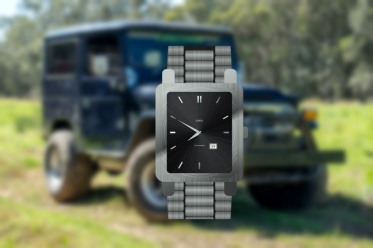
{"hour": 7, "minute": 50}
